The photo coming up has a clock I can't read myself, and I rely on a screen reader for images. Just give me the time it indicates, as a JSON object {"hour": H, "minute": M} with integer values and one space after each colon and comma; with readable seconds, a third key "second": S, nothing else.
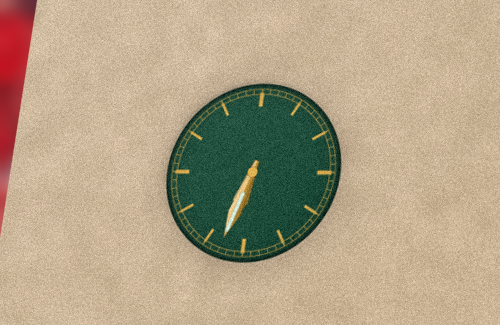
{"hour": 6, "minute": 33}
